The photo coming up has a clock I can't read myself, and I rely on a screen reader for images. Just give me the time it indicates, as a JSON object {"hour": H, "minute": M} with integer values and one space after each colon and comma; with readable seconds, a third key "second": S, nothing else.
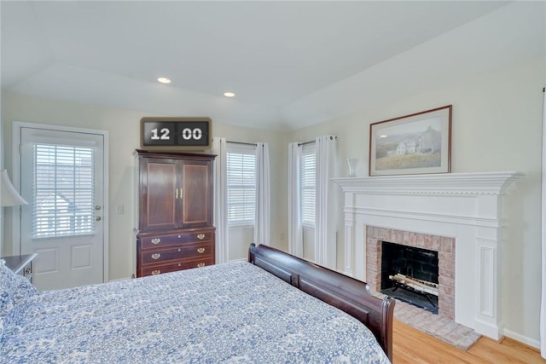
{"hour": 12, "minute": 0}
